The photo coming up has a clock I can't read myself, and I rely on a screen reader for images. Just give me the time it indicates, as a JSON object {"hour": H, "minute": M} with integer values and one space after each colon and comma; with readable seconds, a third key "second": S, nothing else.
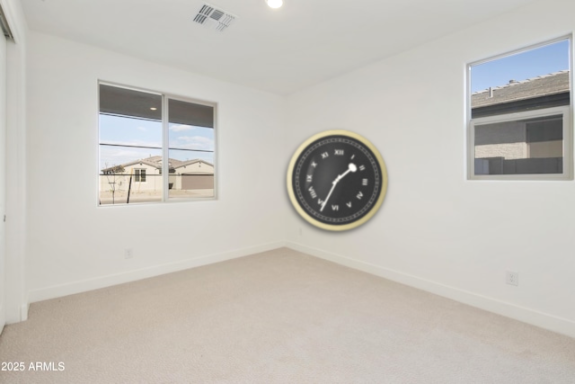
{"hour": 1, "minute": 34}
